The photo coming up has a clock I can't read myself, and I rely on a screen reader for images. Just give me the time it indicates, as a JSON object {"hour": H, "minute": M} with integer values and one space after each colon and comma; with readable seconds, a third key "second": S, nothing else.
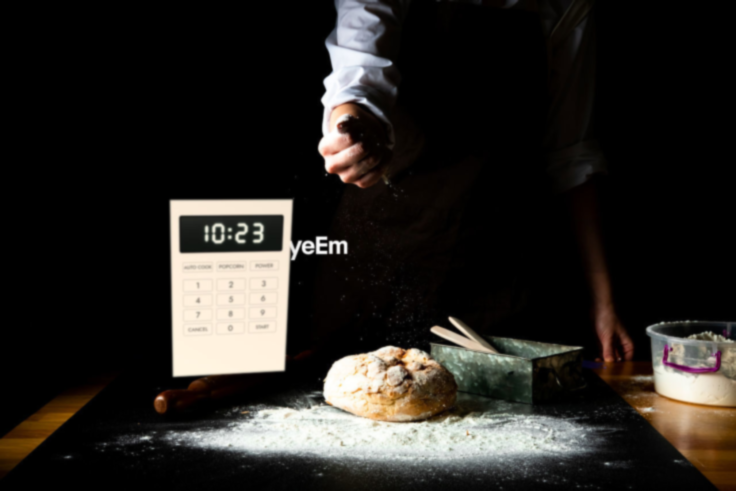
{"hour": 10, "minute": 23}
